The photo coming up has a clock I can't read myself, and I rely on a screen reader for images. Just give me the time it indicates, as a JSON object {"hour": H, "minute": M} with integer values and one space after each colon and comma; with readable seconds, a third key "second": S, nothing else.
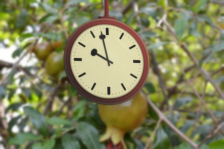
{"hour": 9, "minute": 58}
